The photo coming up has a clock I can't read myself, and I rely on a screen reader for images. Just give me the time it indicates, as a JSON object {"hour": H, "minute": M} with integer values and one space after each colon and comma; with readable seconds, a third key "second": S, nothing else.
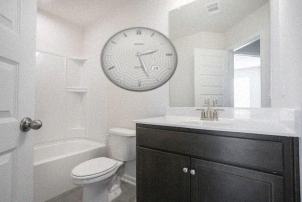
{"hour": 2, "minute": 27}
